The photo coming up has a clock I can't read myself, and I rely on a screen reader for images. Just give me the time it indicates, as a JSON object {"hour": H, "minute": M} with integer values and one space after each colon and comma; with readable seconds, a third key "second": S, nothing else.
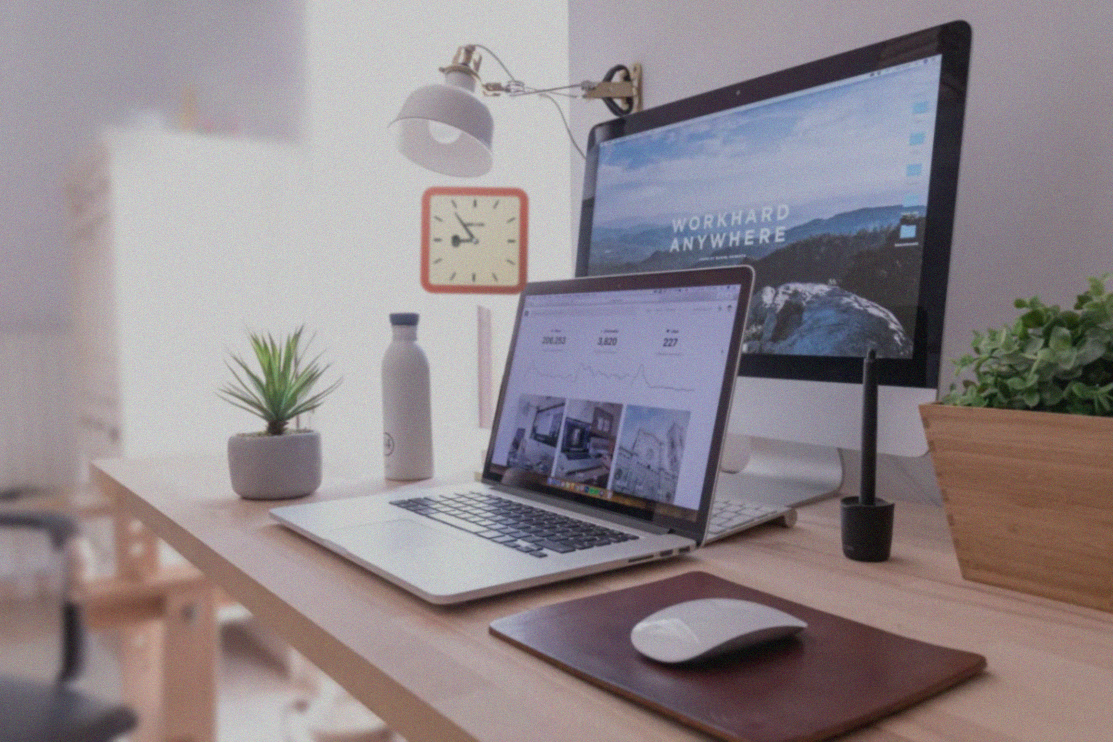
{"hour": 8, "minute": 54}
